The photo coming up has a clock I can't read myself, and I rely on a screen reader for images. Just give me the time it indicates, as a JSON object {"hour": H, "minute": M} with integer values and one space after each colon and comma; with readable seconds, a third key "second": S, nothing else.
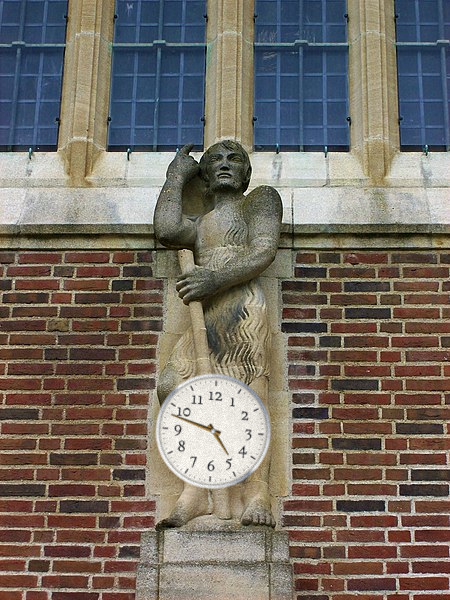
{"hour": 4, "minute": 48}
